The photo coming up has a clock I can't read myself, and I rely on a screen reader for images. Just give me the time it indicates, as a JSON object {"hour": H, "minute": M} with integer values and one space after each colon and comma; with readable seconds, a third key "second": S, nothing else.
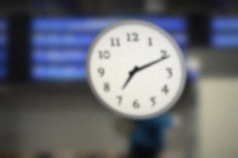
{"hour": 7, "minute": 11}
